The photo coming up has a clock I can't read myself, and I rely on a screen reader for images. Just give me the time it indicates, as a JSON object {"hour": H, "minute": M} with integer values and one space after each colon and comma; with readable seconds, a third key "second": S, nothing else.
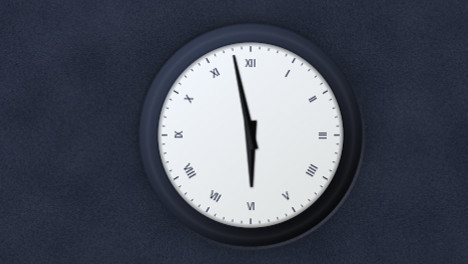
{"hour": 5, "minute": 58}
